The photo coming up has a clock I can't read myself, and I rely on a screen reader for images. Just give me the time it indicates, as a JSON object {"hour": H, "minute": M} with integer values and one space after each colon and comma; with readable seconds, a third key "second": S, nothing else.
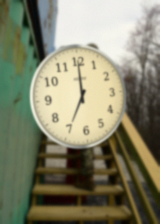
{"hour": 7, "minute": 0}
